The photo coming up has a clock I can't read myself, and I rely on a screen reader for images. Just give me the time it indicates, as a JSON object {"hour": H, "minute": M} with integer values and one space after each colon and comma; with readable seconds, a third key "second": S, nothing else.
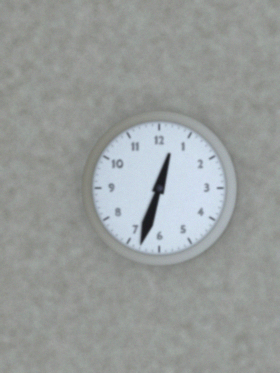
{"hour": 12, "minute": 33}
